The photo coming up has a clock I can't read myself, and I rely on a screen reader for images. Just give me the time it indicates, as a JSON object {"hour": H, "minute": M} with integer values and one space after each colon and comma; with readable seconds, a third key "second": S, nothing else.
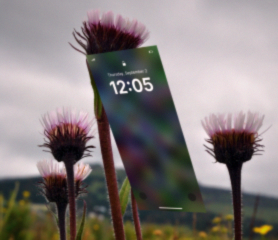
{"hour": 12, "minute": 5}
